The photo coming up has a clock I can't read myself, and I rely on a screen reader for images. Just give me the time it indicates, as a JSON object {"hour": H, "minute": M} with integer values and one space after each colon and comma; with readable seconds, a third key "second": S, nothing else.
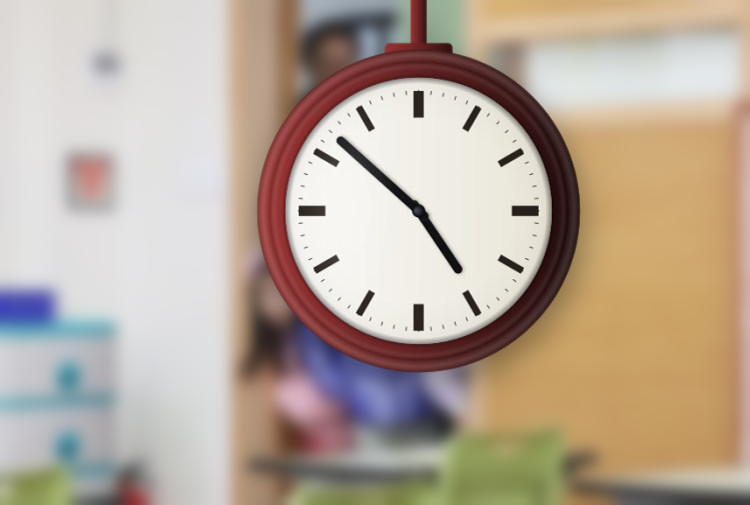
{"hour": 4, "minute": 52}
